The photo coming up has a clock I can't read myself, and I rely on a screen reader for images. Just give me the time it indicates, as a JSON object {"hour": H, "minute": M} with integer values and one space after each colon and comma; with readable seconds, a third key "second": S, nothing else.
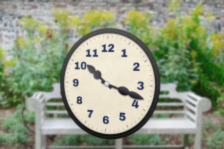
{"hour": 10, "minute": 18}
